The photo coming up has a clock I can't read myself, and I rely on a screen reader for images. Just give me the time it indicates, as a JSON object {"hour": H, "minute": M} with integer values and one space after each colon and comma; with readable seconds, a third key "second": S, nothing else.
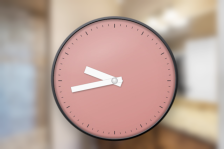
{"hour": 9, "minute": 43}
